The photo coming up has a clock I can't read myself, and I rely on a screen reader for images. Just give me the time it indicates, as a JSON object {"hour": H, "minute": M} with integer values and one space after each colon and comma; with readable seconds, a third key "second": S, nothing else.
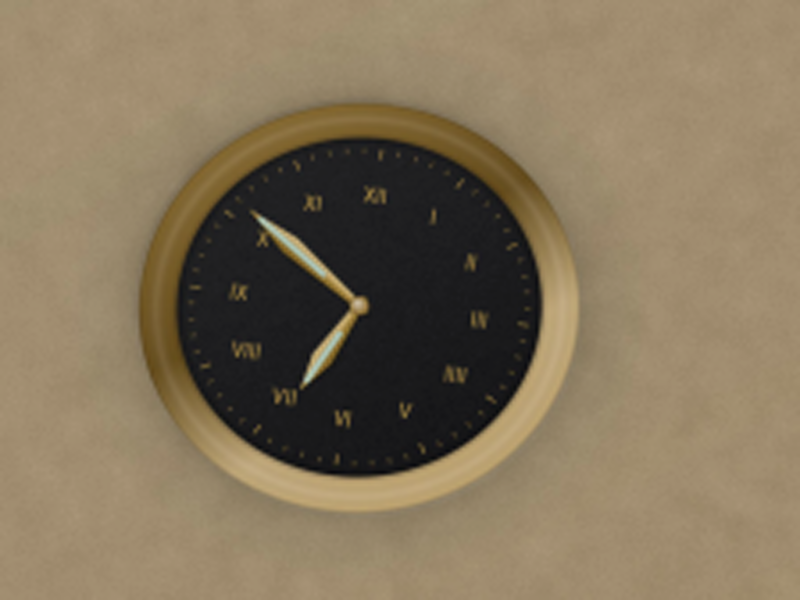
{"hour": 6, "minute": 51}
